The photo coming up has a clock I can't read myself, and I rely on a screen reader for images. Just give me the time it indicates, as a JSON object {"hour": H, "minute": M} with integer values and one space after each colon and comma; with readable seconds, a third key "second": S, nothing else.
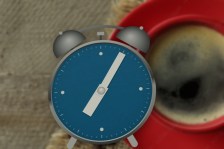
{"hour": 7, "minute": 5}
